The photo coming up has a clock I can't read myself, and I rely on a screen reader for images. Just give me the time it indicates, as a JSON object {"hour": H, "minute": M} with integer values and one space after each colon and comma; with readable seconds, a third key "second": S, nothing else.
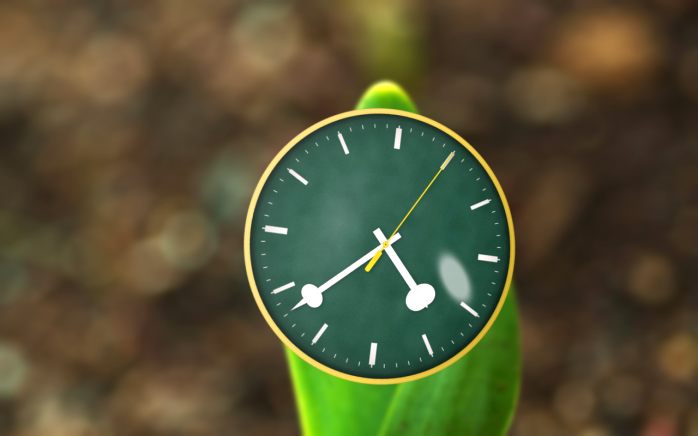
{"hour": 4, "minute": 38, "second": 5}
